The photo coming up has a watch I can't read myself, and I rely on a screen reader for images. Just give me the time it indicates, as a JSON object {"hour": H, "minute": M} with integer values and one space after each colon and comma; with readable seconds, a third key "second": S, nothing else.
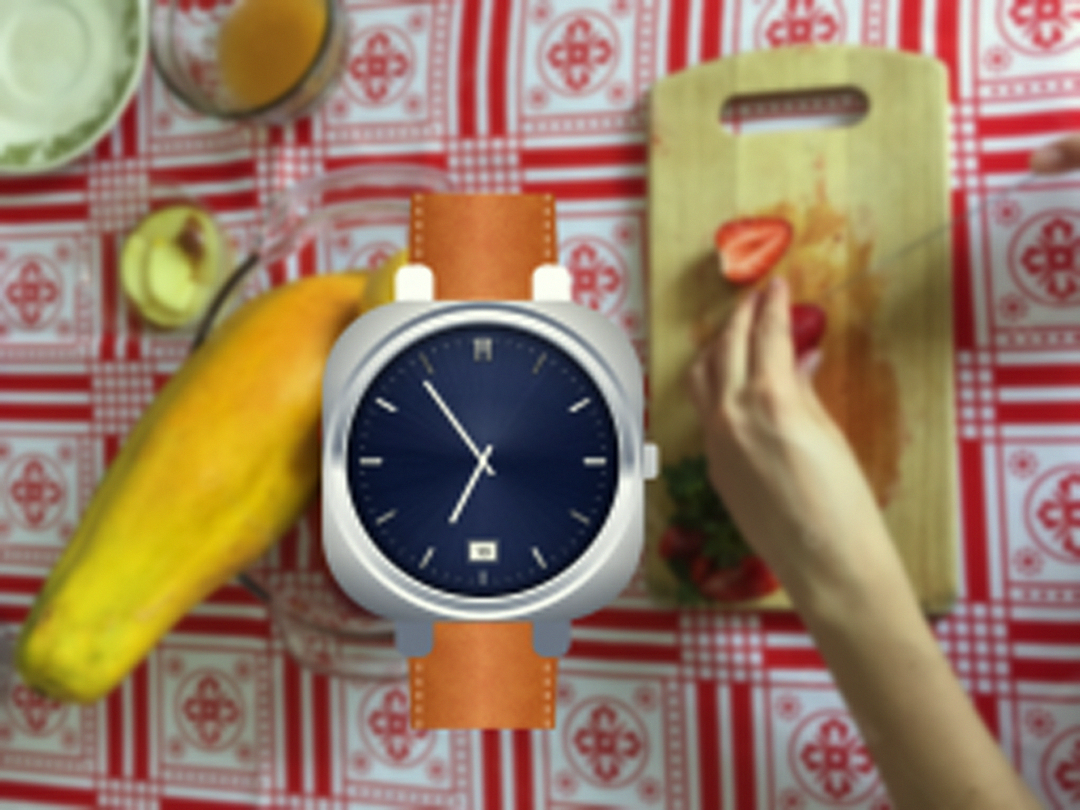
{"hour": 6, "minute": 54}
